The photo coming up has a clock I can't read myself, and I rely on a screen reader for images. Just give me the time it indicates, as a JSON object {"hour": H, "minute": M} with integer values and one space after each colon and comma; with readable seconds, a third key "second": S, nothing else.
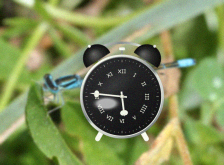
{"hour": 5, "minute": 46}
